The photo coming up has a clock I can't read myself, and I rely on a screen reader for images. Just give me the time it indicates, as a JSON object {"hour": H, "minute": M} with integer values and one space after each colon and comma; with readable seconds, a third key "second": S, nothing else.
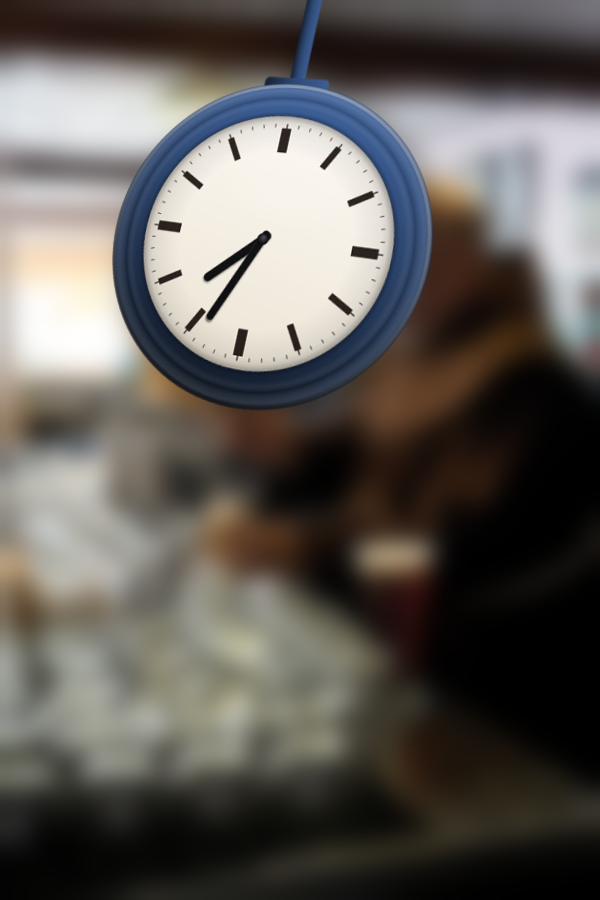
{"hour": 7, "minute": 34}
